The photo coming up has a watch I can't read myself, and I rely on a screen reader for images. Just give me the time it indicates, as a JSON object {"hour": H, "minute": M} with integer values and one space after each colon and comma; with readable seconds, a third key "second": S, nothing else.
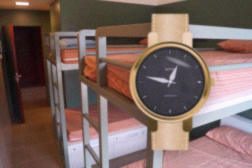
{"hour": 12, "minute": 47}
